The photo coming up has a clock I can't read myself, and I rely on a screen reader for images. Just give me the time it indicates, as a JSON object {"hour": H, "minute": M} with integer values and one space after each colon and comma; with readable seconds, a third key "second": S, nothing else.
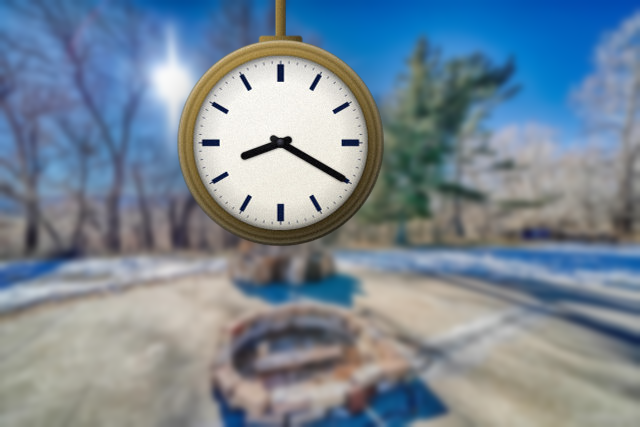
{"hour": 8, "minute": 20}
